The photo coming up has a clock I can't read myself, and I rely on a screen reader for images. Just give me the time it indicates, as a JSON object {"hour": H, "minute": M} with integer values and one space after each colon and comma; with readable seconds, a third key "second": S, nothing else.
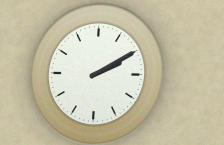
{"hour": 2, "minute": 10}
